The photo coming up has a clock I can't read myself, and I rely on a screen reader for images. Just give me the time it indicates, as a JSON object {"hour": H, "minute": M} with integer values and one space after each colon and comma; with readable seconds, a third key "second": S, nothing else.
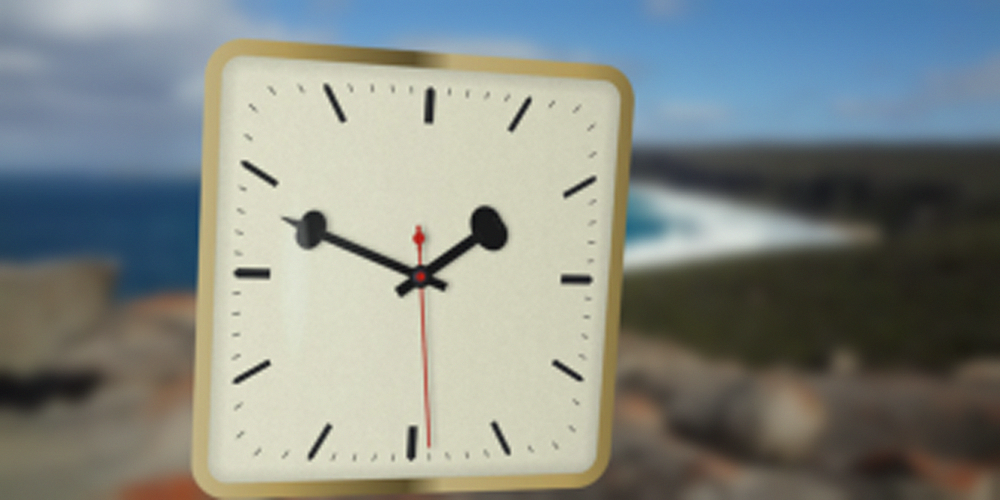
{"hour": 1, "minute": 48, "second": 29}
